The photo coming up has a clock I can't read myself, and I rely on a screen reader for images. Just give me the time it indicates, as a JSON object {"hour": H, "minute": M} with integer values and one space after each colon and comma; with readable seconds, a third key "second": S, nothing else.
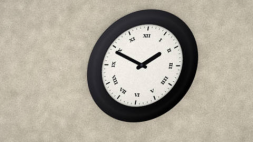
{"hour": 1, "minute": 49}
